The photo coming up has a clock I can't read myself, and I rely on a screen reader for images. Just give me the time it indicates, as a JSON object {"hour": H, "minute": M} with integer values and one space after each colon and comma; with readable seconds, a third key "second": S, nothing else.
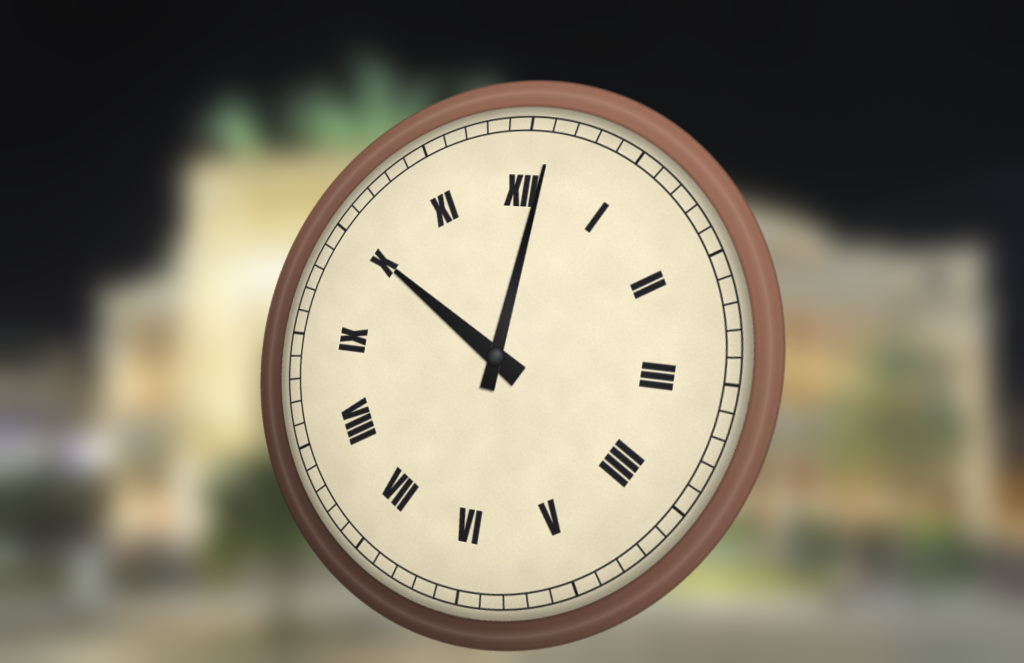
{"hour": 10, "minute": 1}
